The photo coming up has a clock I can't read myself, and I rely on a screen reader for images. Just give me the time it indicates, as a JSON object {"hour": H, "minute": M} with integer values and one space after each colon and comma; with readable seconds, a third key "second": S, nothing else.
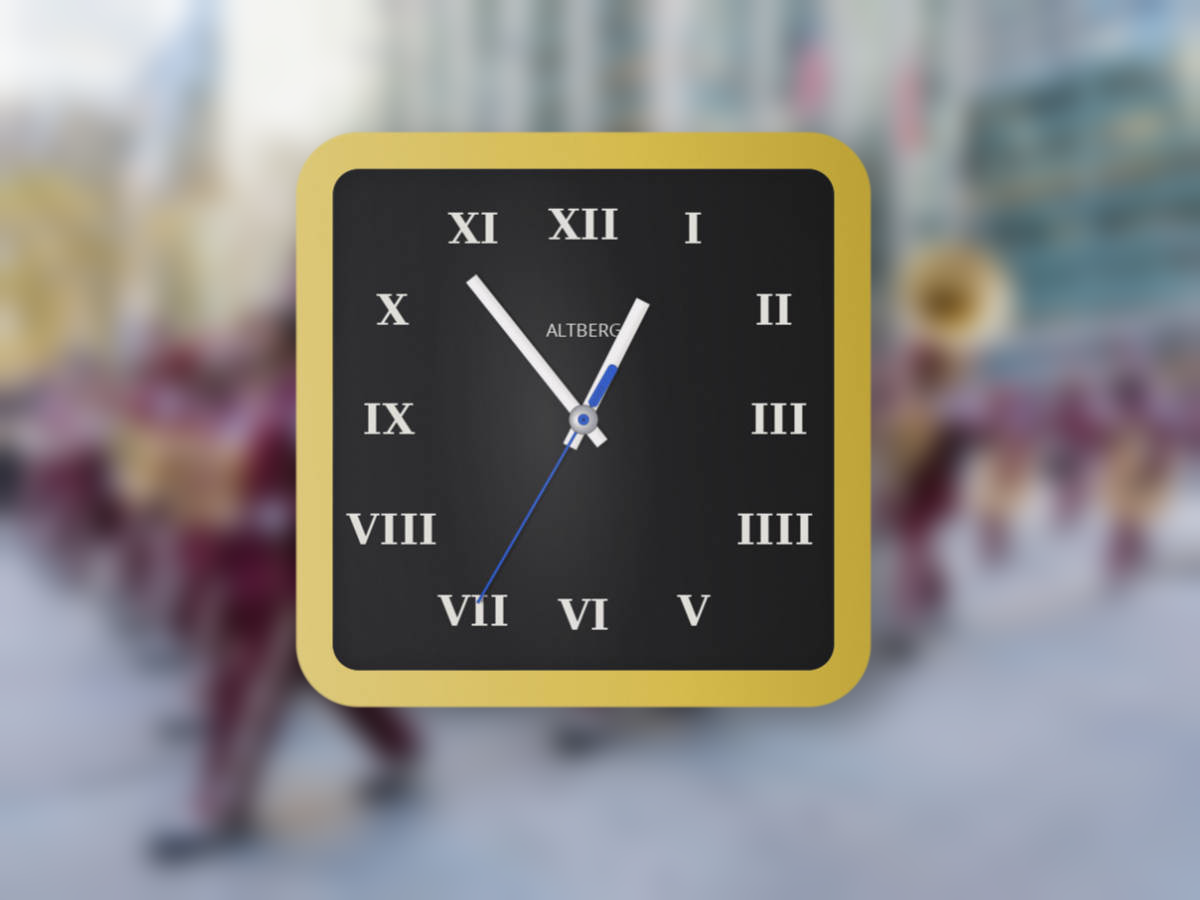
{"hour": 12, "minute": 53, "second": 35}
